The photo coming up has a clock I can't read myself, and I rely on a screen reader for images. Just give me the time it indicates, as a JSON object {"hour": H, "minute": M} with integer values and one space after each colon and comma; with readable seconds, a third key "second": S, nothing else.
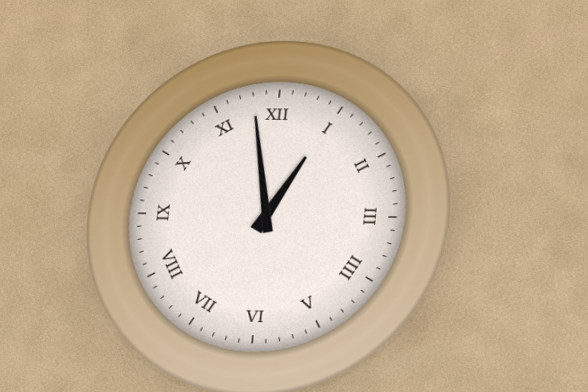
{"hour": 12, "minute": 58}
